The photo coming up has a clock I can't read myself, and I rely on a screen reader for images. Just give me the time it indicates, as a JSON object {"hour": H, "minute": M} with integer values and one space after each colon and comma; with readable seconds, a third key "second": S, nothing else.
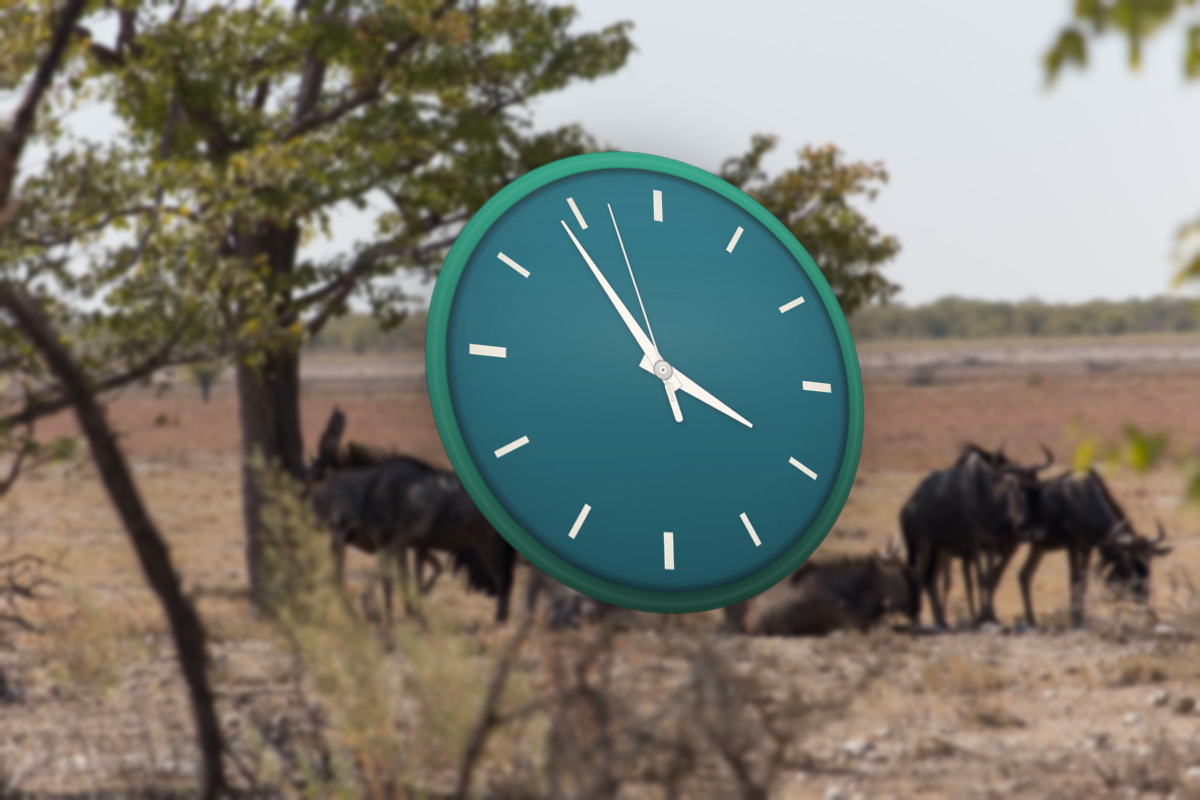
{"hour": 3, "minute": 53, "second": 57}
